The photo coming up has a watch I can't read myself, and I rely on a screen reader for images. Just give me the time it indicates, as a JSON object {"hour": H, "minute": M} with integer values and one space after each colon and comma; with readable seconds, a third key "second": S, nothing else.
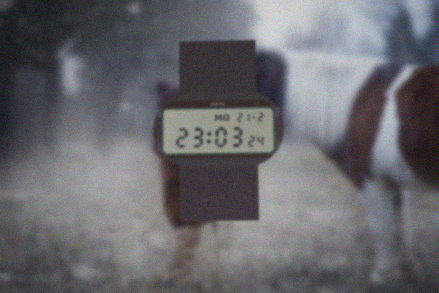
{"hour": 23, "minute": 3, "second": 24}
